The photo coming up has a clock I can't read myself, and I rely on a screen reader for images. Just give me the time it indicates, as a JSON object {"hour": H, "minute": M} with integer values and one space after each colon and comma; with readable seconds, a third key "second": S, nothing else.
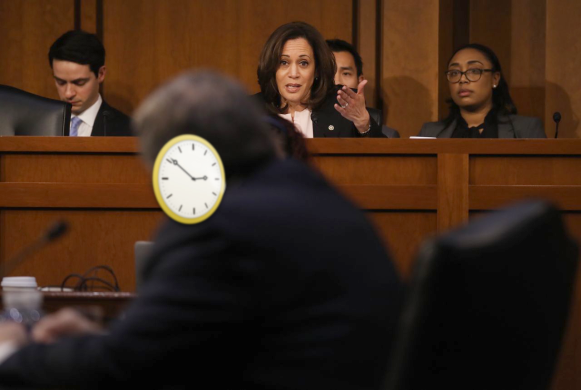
{"hour": 2, "minute": 51}
